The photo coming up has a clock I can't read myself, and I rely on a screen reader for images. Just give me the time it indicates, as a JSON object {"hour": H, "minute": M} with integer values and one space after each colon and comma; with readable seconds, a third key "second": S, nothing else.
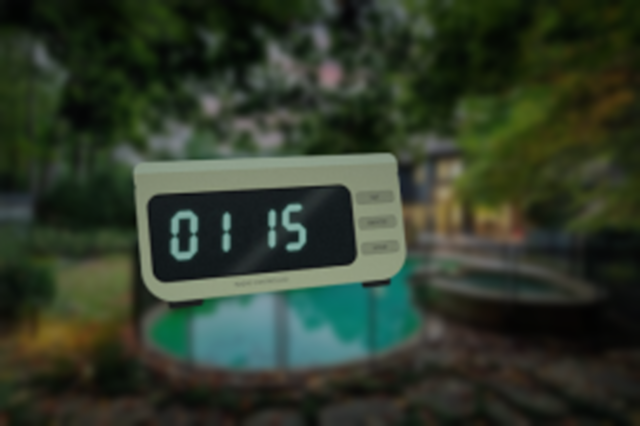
{"hour": 1, "minute": 15}
